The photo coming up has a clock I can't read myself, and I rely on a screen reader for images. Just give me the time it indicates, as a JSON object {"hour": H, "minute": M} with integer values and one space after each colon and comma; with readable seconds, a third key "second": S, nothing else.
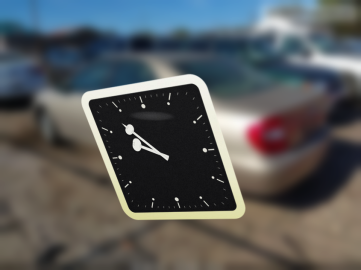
{"hour": 9, "minute": 53}
